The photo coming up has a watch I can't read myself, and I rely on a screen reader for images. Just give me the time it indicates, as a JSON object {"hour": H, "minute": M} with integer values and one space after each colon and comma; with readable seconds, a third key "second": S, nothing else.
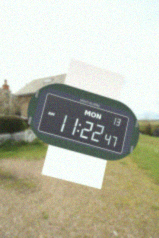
{"hour": 11, "minute": 22, "second": 47}
